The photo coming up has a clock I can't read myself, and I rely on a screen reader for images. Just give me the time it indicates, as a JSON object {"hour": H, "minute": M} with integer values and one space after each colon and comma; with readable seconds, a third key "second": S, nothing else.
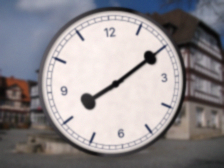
{"hour": 8, "minute": 10}
